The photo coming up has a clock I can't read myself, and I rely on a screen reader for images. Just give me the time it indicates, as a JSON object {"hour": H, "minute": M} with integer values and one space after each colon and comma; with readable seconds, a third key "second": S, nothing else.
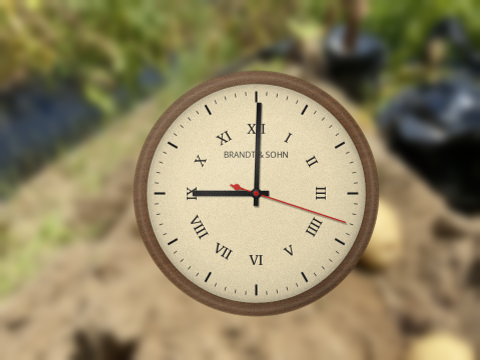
{"hour": 9, "minute": 0, "second": 18}
